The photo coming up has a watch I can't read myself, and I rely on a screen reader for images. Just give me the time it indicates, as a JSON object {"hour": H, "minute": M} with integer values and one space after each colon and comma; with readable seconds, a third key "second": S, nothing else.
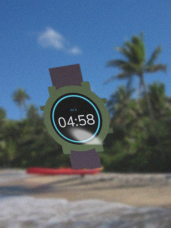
{"hour": 4, "minute": 58}
